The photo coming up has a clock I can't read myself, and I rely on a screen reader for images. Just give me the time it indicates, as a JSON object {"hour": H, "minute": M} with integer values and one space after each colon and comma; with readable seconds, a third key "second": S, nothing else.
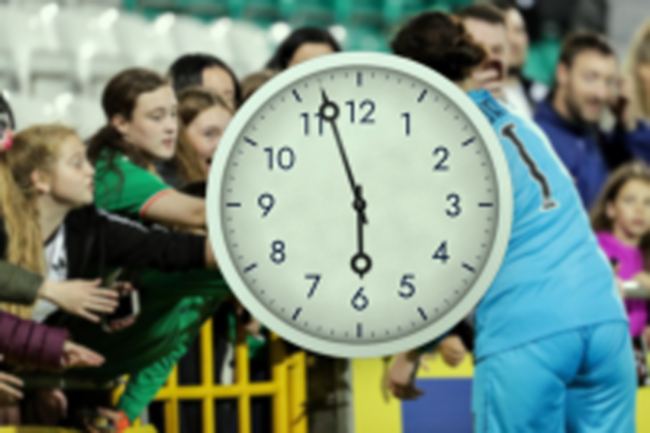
{"hour": 5, "minute": 57}
